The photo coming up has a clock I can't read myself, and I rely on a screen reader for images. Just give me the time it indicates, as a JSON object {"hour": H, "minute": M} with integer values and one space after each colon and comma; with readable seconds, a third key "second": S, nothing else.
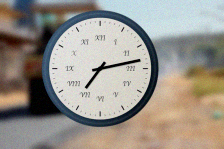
{"hour": 7, "minute": 13}
